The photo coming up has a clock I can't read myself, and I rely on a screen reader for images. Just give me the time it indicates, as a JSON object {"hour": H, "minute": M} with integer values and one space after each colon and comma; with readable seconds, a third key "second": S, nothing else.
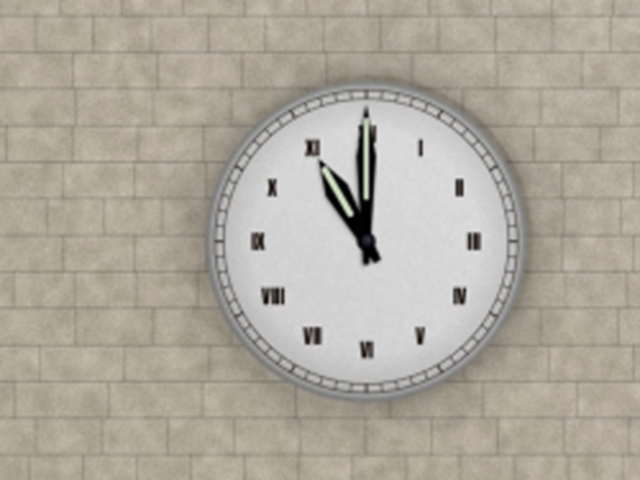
{"hour": 11, "minute": 0}
